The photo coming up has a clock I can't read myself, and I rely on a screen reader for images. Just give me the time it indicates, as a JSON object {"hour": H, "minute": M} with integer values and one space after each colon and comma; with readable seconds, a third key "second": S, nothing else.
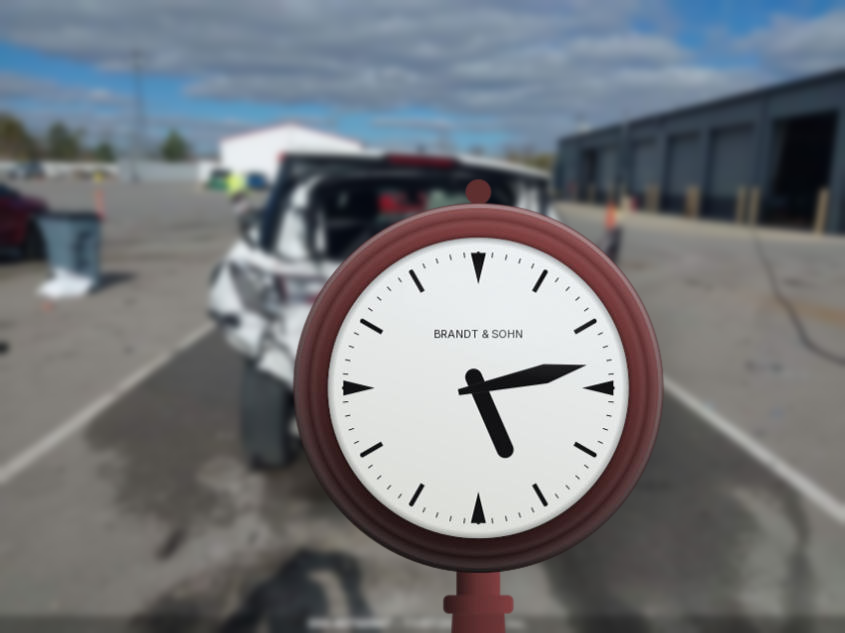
{"hour": 5, "minute": 13}
